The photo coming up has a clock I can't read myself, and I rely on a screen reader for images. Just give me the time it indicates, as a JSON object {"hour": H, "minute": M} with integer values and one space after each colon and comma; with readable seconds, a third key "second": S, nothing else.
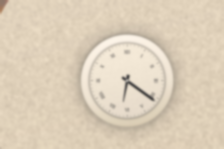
{"hour": 6, "minute": 21}
